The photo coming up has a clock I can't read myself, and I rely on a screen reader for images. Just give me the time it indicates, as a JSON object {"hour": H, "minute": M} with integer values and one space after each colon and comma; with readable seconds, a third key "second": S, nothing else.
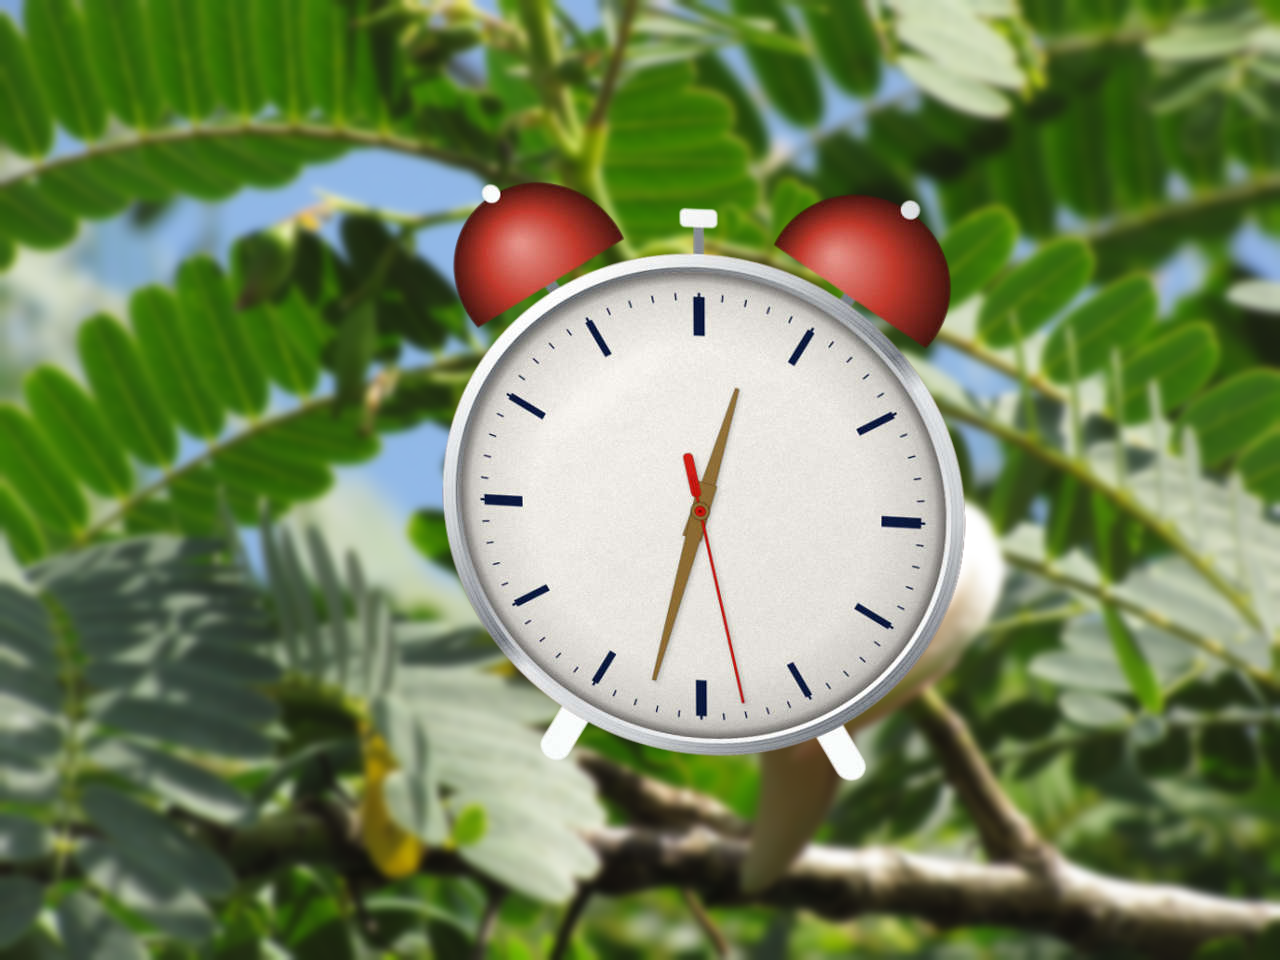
{"hour": 12, "minute": 32, "second": 28}
